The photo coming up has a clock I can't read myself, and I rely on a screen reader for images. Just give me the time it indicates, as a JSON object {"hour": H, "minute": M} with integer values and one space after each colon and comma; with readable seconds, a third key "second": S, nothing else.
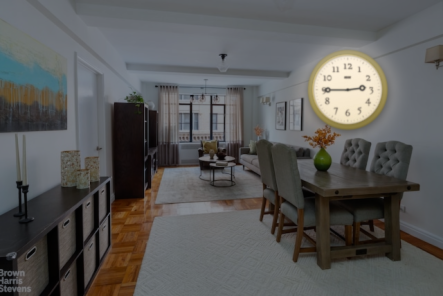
{"hour": 2, "minute": 45}
